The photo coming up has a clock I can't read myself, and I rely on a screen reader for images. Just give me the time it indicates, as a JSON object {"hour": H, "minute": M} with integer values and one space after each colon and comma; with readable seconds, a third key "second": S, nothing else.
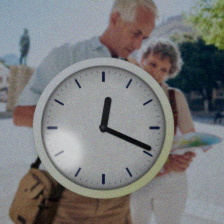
{"hour": 12, "minute": 19}
